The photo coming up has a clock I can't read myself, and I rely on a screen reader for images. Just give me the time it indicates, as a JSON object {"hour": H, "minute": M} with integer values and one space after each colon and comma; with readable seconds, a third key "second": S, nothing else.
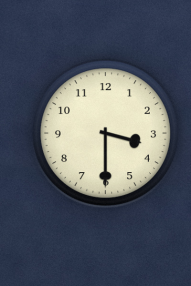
{"hour": 3, "minute": 30}
